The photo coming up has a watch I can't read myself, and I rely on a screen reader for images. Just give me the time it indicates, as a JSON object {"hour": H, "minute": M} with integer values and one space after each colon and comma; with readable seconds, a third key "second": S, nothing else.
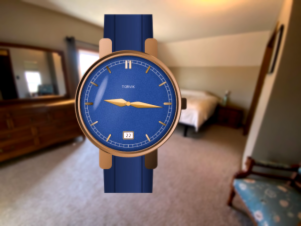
{"hour": 9, "minute": 16}
